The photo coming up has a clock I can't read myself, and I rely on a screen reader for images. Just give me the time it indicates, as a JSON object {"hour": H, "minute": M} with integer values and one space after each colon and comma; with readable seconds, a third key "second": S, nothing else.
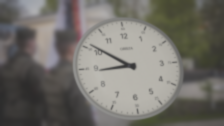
{"hour": 8, "minute": 51}
